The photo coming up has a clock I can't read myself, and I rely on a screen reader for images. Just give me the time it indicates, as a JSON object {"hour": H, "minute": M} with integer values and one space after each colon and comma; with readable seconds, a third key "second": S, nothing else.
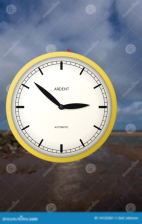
{"hour": 2, "minute": 52}
